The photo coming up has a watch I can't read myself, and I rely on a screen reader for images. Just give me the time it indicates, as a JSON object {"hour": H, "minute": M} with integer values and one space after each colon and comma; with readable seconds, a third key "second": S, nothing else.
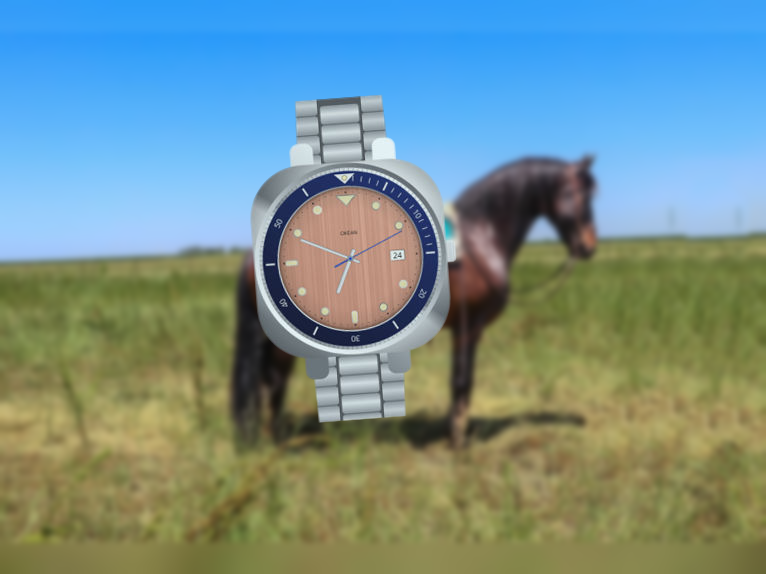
{"hour": 6, "minute": 49, "second": 11}
